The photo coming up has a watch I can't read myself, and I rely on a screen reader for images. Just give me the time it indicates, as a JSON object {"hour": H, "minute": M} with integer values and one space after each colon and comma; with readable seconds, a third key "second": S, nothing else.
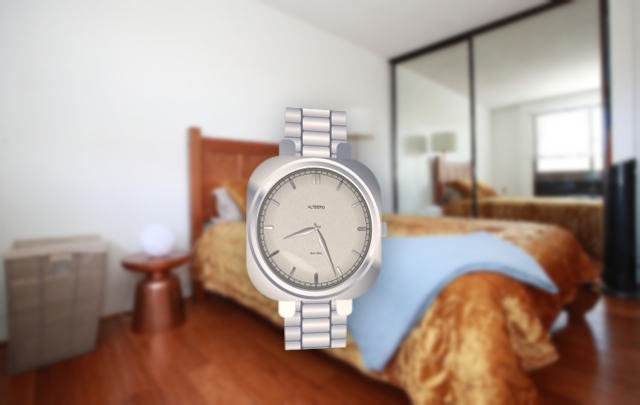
{"hour": 8, "minute": 26}
